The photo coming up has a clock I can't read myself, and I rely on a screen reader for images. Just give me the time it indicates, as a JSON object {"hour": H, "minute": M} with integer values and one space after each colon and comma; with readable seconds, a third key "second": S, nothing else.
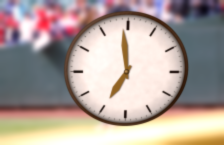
{"hour": 6, "minute": 59}
